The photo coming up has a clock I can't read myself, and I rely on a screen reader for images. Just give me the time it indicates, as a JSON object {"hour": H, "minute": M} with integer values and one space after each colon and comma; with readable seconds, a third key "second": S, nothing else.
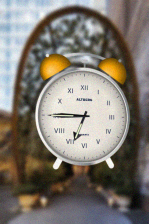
{"hour": 6, "minute": 45}
